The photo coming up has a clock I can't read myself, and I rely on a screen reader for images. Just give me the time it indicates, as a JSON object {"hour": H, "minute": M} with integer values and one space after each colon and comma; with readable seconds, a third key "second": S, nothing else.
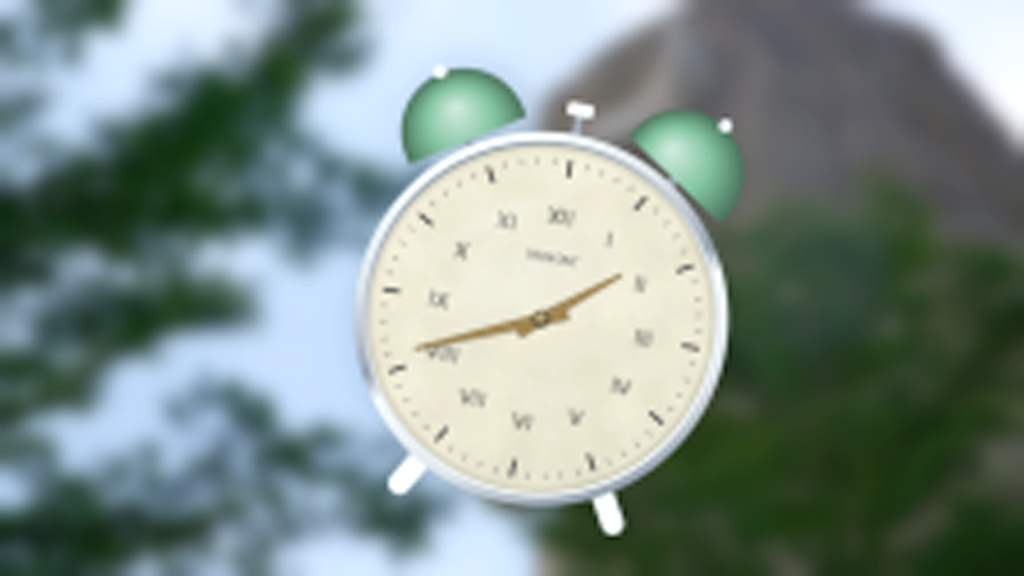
{"hour": 1, "minute": 41}
